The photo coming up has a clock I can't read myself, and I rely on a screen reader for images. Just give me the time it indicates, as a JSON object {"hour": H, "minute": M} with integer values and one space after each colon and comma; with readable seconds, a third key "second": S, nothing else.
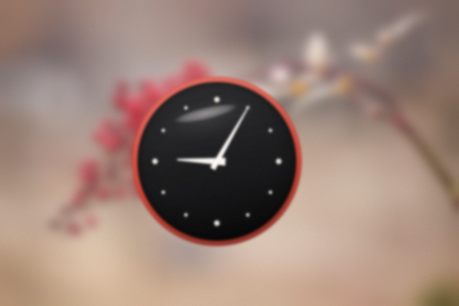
{"hour": 9, "minute": 5}
